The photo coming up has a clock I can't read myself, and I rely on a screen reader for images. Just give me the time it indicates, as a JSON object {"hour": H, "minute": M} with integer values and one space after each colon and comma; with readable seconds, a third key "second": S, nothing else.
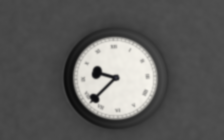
{"hour": 9, "minute": 38}
